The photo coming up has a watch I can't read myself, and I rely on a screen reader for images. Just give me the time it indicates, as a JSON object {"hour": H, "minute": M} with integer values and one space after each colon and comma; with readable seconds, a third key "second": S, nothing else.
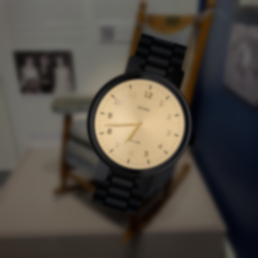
{"hour": 6, "minute": 42}
